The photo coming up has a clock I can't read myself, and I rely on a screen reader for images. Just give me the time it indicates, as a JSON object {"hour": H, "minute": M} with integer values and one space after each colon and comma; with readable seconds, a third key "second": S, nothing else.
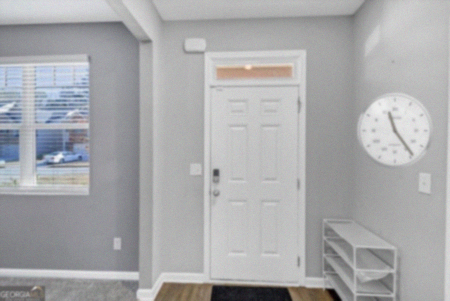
{"hour": 11, "minute": 24}
